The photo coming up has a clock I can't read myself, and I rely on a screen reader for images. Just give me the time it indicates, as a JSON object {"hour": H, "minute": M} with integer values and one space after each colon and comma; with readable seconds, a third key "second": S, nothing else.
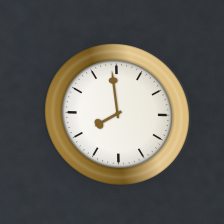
{"hour": 7, "minute": 59}
